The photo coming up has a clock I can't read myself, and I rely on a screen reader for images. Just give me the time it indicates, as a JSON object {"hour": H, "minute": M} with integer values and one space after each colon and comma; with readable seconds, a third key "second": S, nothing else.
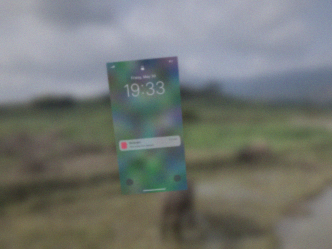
{"hour": 19, "minute": 33}
